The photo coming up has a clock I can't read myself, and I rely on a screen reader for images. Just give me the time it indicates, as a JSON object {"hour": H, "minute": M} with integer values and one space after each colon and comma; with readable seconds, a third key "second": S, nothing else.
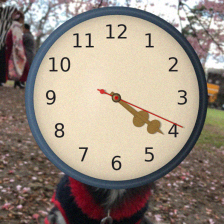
{"hour": 4, "minute": 21, "second": 19}
